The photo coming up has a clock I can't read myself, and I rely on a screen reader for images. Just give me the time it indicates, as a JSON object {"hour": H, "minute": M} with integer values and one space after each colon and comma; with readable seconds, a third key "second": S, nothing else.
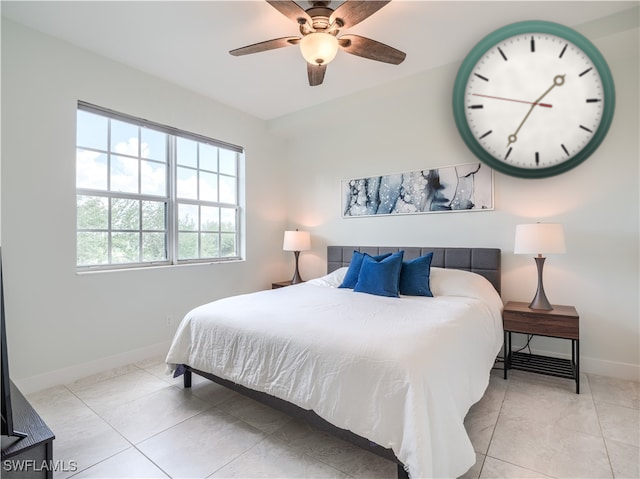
{"hour": 1, "minute": 35, "second": 47}
